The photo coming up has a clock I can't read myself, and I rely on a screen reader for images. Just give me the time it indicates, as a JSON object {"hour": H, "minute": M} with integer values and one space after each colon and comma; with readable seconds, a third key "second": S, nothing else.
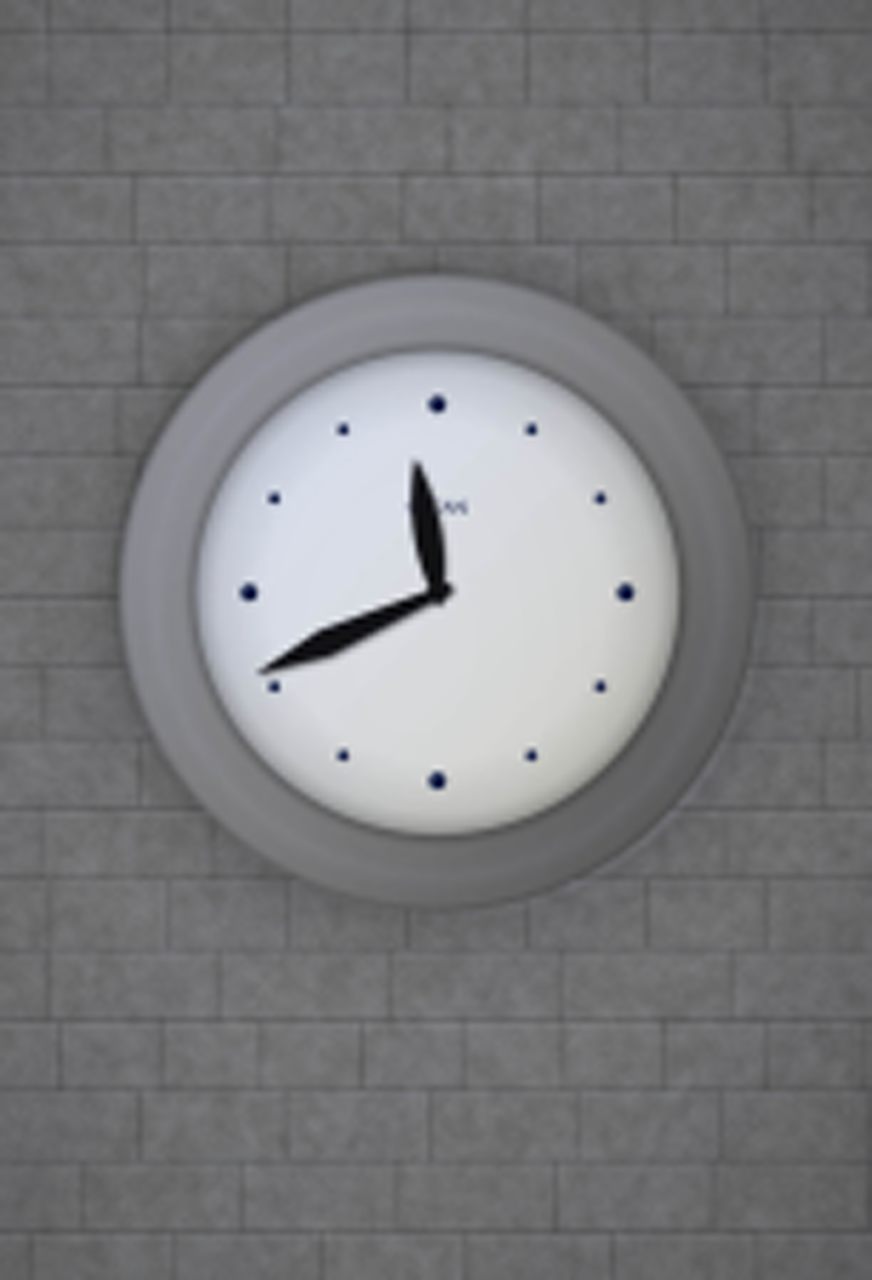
{"hour": 11, "minute": 41}
